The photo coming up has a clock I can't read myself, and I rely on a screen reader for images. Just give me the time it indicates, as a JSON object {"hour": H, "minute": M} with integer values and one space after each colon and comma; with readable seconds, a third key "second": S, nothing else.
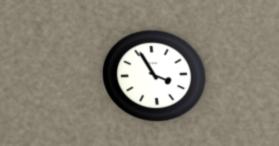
{"hour": 3, "minute": 56}
